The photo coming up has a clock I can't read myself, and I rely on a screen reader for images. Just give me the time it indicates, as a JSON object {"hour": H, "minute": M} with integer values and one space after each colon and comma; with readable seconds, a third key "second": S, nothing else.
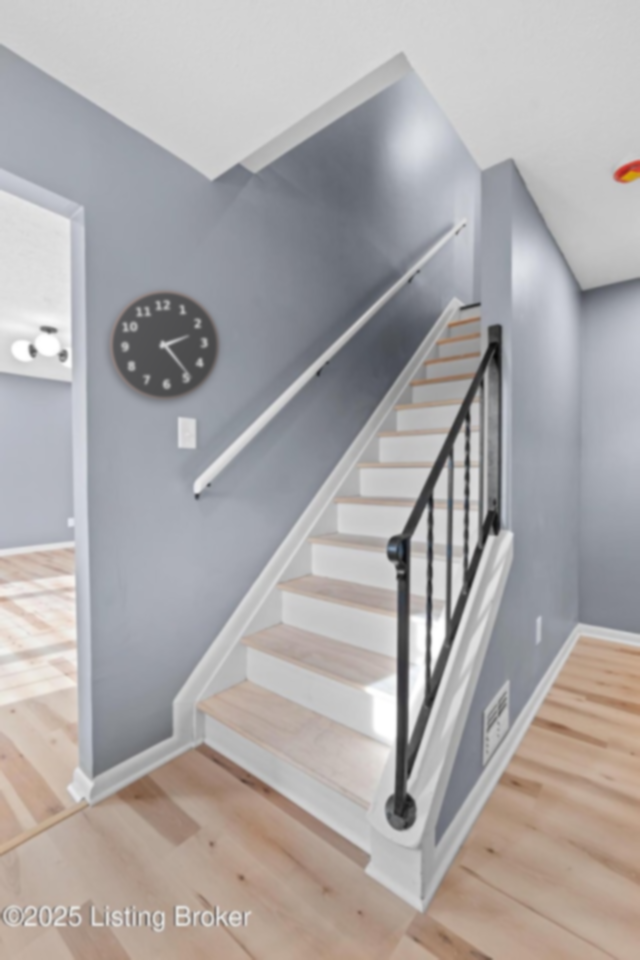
{"hour": 2, "minute": 24}
